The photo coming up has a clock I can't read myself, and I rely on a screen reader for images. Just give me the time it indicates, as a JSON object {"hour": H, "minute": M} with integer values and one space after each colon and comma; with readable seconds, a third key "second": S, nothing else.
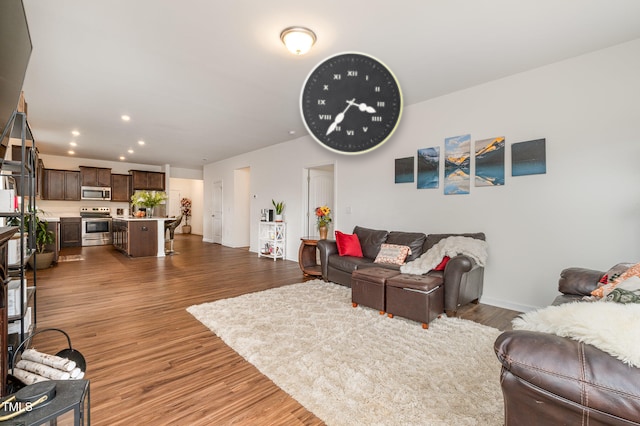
{"hour": 3, "minute": 36}
